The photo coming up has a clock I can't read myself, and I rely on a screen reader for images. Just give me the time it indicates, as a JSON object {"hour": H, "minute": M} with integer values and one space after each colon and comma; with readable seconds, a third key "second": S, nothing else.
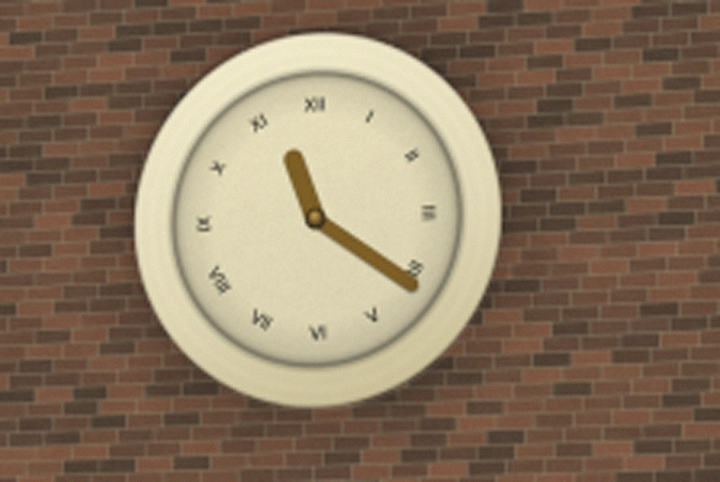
{"hour": 11, "minute": 21}
